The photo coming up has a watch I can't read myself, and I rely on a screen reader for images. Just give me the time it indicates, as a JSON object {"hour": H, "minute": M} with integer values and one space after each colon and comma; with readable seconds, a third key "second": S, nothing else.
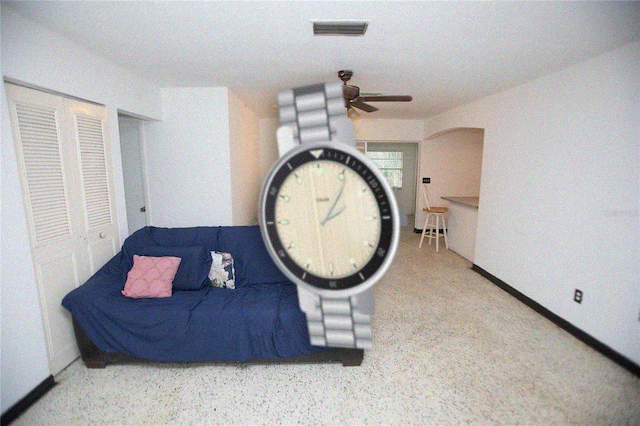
{"hour": 2, "minute": 6}
